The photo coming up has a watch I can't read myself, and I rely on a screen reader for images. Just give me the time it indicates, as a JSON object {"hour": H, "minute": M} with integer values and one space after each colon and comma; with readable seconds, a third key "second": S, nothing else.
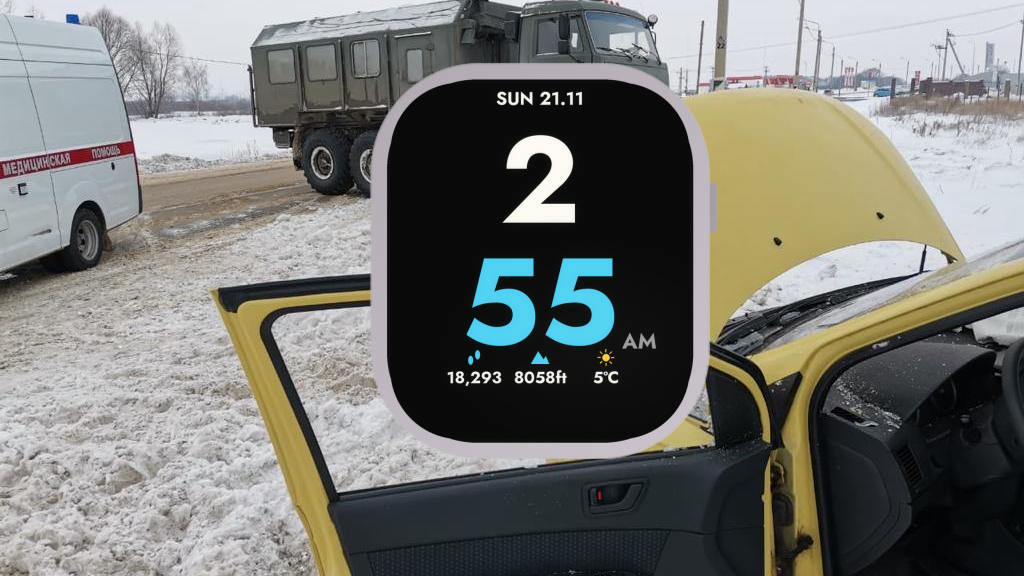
{"hour": 2, "minute": 55}
